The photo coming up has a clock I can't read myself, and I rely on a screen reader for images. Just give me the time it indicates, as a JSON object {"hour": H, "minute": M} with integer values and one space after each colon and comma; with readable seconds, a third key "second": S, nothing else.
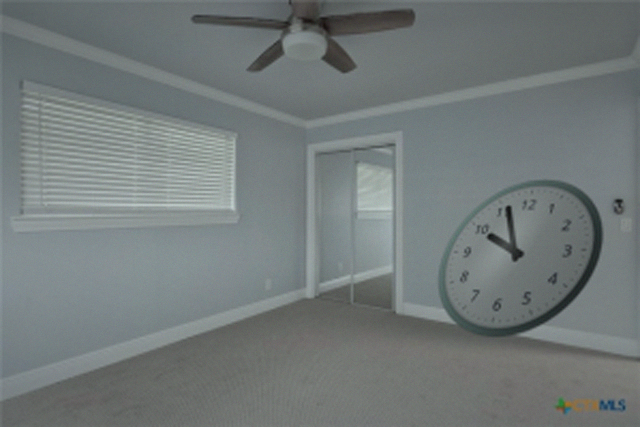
{"hour": 9, "minute": 56}
